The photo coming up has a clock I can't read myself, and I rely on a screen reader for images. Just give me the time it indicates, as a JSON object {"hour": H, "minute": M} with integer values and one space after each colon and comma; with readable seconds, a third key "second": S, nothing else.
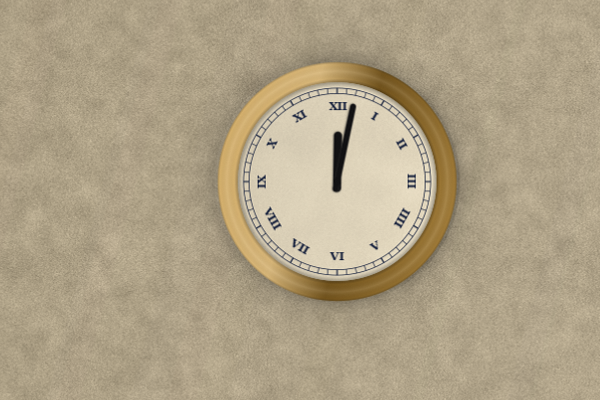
{"hour": 12, "minute": 2}
